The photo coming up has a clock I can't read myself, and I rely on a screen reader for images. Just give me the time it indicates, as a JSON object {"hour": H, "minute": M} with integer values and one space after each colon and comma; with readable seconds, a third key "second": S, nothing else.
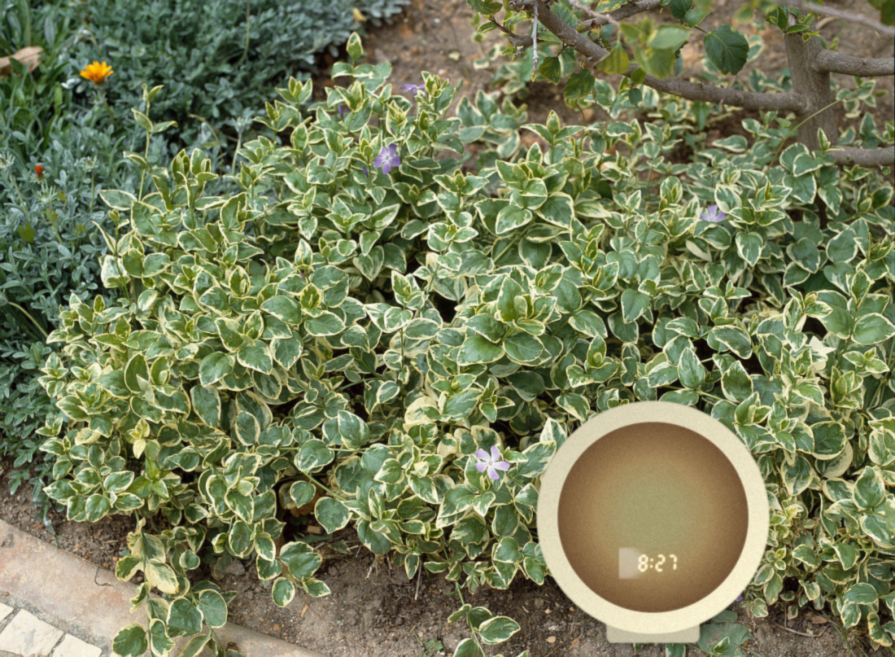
{"hour": 8, "minute": 27}
